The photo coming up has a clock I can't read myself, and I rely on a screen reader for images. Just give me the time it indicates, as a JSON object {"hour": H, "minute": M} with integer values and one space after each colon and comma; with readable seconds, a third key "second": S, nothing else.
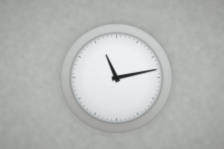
{"hour": 11, "minute": 13}
